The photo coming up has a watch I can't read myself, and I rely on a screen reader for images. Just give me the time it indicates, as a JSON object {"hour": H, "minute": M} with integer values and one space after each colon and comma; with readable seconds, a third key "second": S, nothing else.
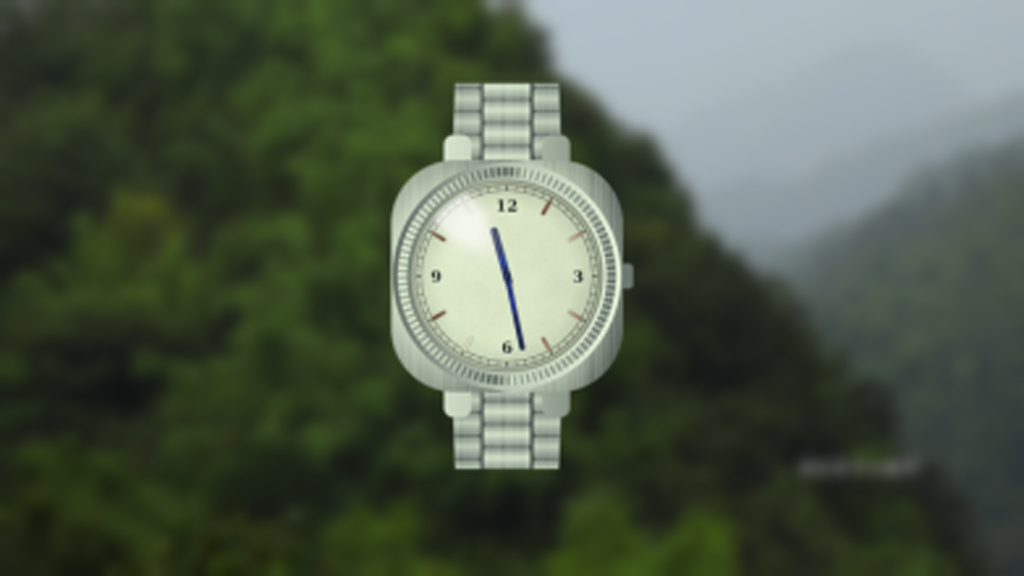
{"hour": 11, "minute": 28}
